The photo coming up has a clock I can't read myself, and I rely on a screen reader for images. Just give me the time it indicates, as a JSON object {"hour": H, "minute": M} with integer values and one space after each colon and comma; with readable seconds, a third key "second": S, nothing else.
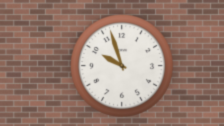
{"hour": 9, "minute": 57}
